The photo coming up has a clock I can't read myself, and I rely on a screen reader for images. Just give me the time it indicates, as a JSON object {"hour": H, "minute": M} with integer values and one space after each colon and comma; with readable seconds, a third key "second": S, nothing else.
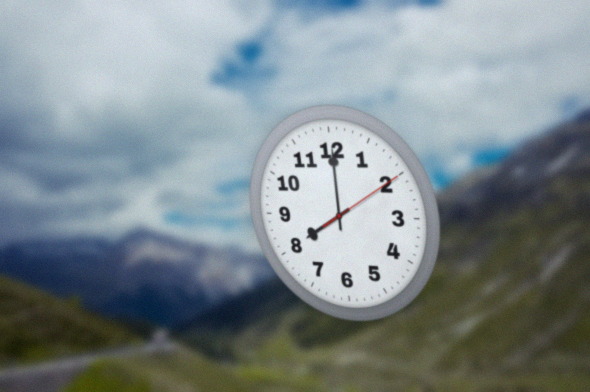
{"hour": 8, "minute": 0, "second": 10}
